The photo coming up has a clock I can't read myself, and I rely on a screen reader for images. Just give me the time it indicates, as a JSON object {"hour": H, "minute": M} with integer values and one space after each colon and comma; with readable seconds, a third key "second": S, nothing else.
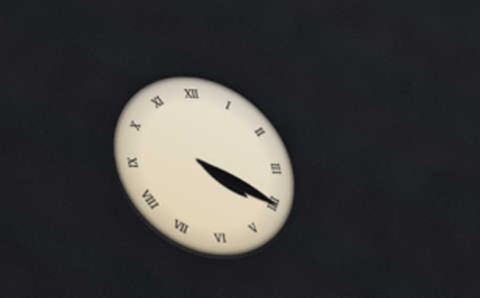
{"hour": 4, "minute": 20}
